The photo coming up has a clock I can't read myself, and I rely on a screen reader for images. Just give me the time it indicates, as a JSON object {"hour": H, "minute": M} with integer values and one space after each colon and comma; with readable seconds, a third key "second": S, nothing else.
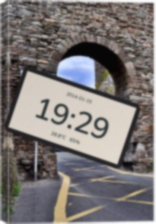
{"hour": 19, "minute": 29}
